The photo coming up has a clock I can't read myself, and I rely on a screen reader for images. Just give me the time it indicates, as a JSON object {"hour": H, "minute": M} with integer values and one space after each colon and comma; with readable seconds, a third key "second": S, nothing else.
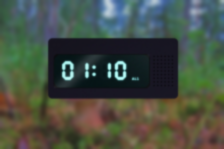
{"hour": 1, "minute": 10}
